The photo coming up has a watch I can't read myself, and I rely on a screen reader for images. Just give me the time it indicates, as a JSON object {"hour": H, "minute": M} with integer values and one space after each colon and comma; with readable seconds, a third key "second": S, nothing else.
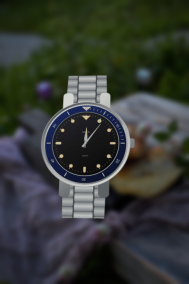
{"hour": 12, "minute": 6}
